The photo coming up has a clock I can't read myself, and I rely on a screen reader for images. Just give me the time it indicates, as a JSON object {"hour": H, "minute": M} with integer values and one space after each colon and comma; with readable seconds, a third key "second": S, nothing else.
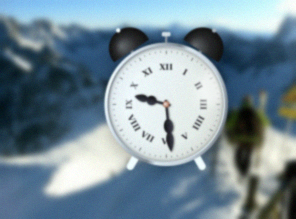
{"hour": 9, "minute": 29}
